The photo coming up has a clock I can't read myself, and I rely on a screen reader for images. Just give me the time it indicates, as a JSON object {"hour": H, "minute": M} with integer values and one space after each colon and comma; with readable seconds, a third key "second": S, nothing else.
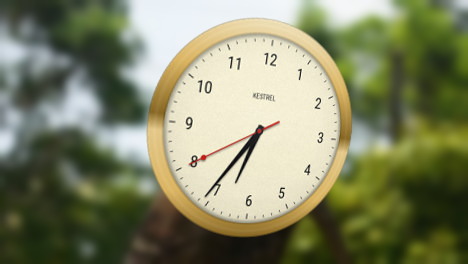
{"hour": 6, "minute": 35, "second": 40}
